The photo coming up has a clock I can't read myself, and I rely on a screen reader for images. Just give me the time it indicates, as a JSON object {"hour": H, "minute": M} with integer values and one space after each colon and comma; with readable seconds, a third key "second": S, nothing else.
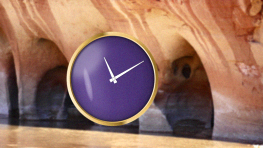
{"hour": 11, "minute": 10}
